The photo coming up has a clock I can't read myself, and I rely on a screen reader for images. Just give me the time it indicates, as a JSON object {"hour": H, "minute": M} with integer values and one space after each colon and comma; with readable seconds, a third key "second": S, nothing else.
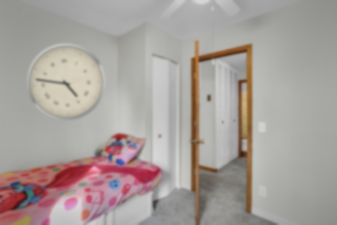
{"hour": 4, "minute": 47}
